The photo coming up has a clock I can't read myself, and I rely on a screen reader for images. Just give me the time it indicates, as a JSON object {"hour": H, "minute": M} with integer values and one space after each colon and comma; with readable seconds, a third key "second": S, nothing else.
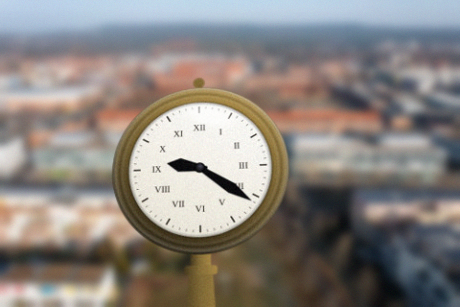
{"hour": 9, "minute": 21}
